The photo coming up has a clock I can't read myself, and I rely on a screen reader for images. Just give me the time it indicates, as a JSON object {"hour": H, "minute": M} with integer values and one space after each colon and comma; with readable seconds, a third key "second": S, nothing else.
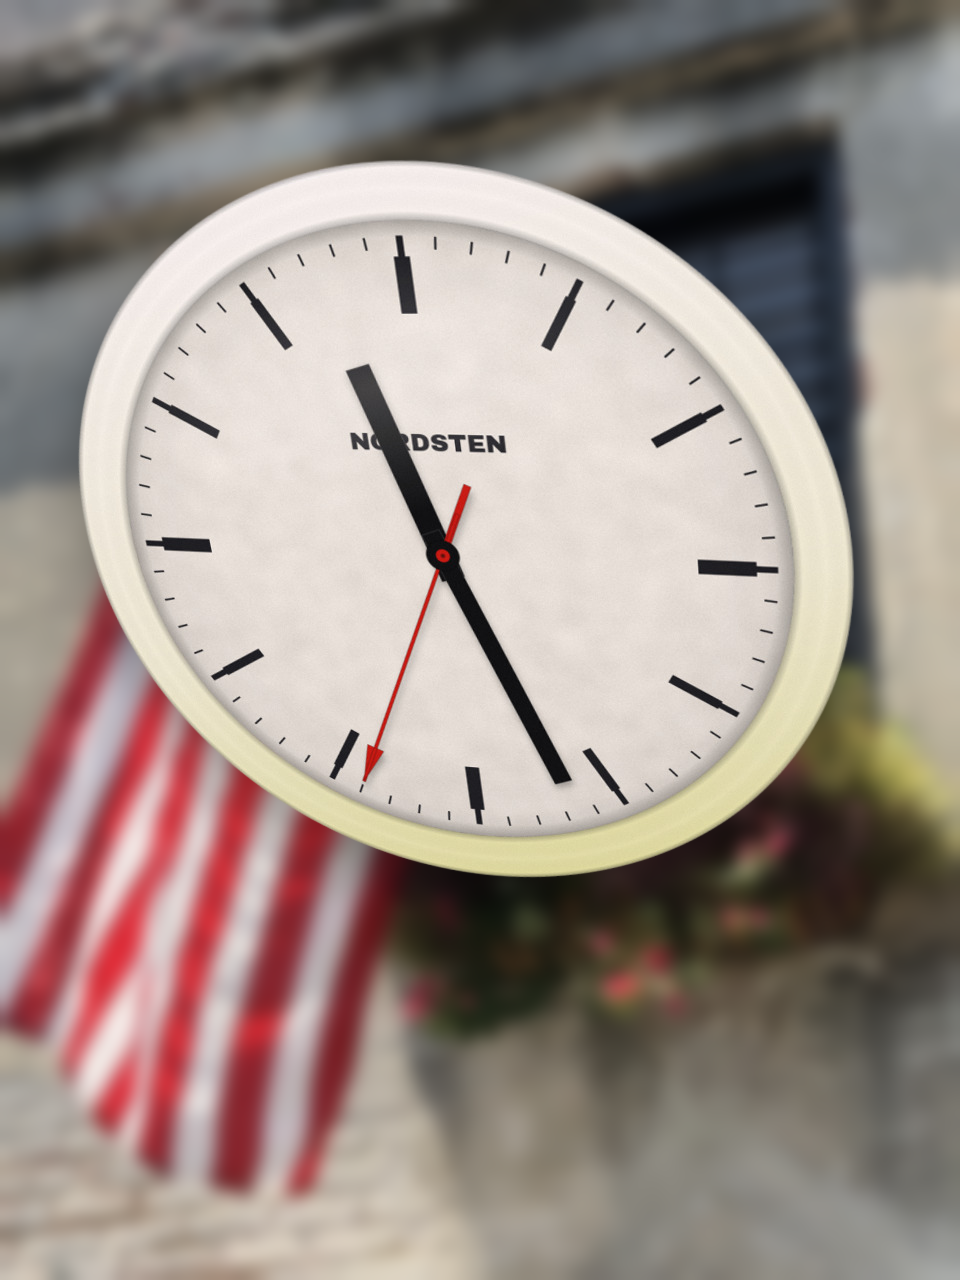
{"hour": 11, "minute": 26, "second": 34}
